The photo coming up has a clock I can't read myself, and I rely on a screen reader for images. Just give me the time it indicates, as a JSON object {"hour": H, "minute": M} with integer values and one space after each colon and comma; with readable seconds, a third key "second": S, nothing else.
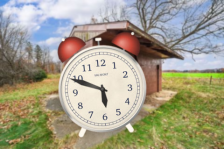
{"hour": 5, "minute": 49}
